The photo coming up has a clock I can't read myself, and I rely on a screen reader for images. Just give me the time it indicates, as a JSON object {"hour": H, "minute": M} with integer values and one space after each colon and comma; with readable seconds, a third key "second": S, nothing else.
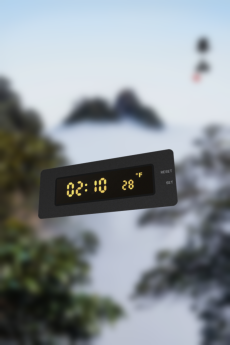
{"hour": 2, "minute": 10}
